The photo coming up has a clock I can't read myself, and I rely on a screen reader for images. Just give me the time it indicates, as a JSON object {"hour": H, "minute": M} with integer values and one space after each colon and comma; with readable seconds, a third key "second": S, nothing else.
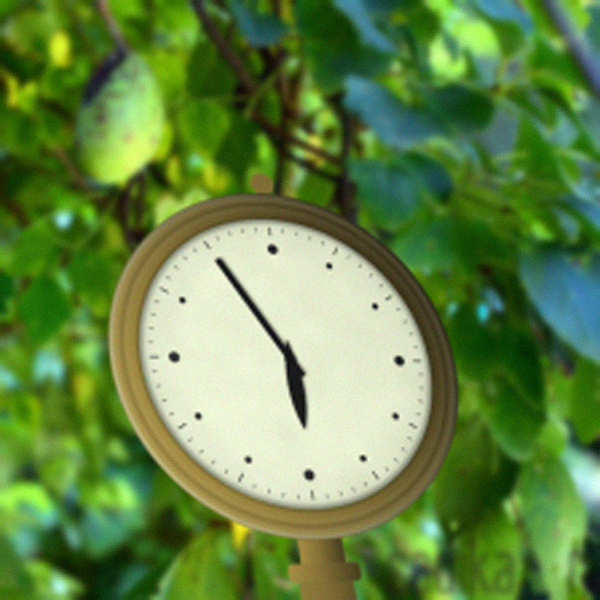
{"hour": 5, "minute": 55}
